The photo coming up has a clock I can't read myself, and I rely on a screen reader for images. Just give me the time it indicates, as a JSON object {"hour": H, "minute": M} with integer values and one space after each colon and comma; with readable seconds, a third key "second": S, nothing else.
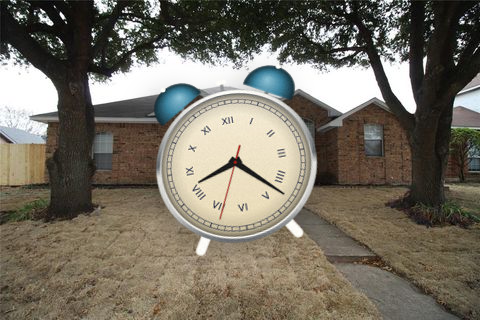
{"hour": 8, "minute": 22, "second": 34}
